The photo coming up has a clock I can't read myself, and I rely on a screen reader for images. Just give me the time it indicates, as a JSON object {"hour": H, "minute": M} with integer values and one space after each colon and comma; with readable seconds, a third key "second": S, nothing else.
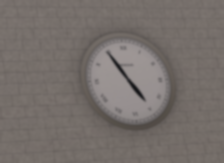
{"hour": 4, "minute": 55}
